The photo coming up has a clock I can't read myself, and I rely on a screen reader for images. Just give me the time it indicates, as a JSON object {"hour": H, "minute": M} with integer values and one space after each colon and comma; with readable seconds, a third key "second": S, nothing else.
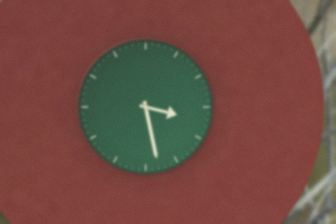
{"hour": 3, "minute": 28}
